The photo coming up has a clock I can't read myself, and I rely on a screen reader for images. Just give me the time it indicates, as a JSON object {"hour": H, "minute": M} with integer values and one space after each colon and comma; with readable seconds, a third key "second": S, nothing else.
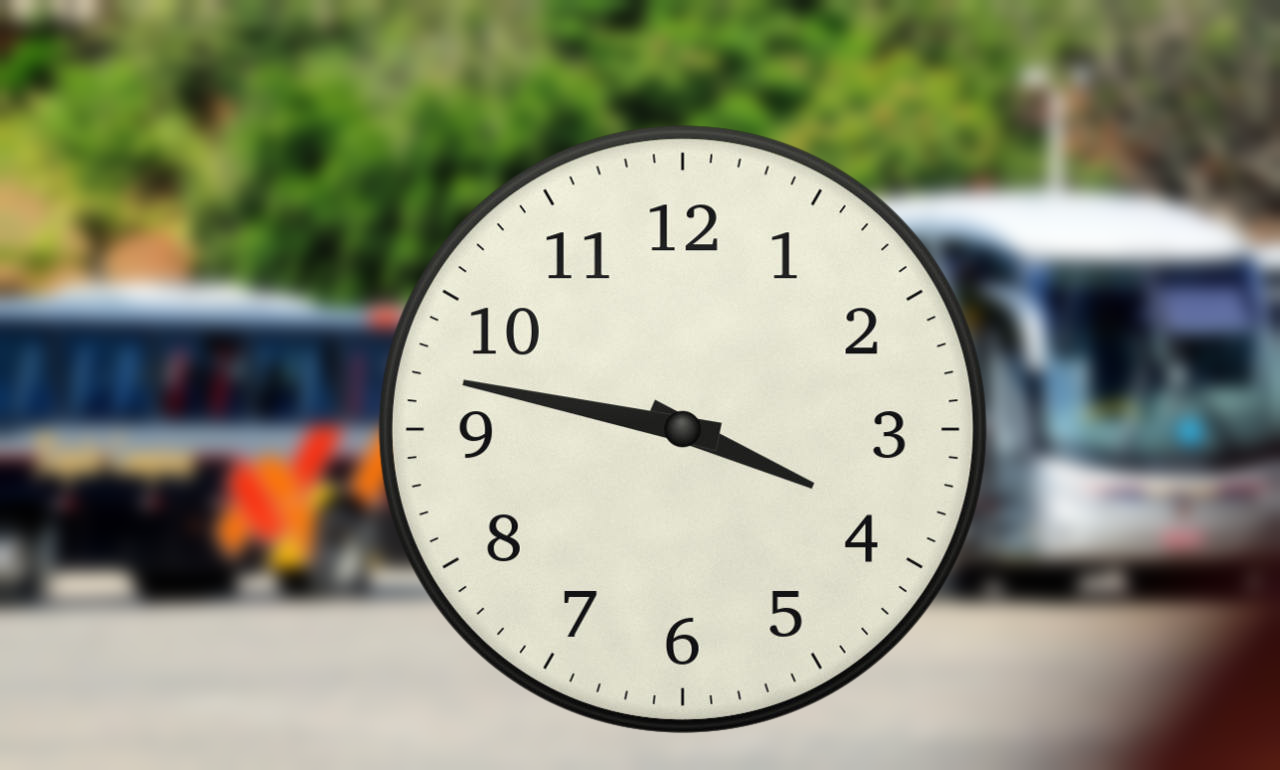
{"hour": 3, "minute": 47}
